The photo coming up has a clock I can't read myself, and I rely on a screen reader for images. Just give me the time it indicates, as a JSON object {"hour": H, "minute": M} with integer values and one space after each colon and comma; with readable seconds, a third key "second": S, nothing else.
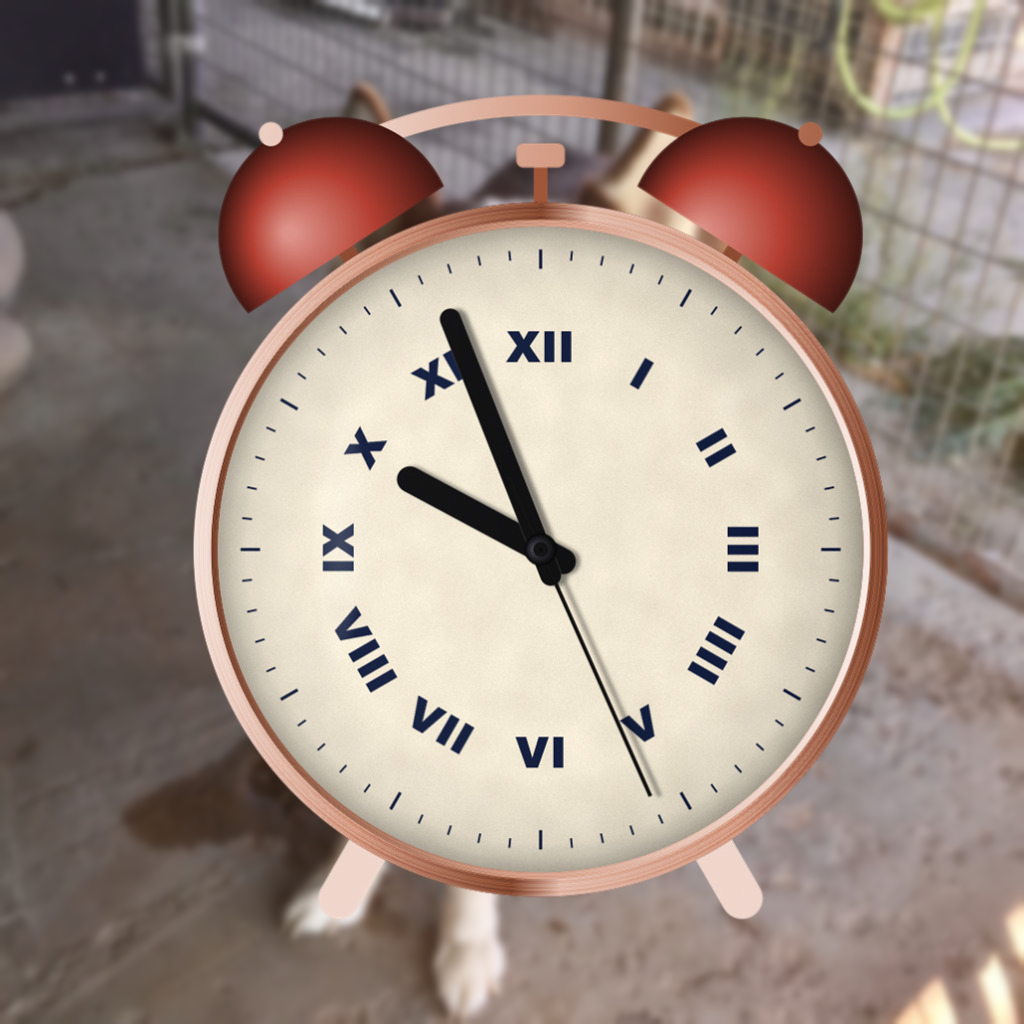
{"hour": 9, "minute": 56, "second": 26}
